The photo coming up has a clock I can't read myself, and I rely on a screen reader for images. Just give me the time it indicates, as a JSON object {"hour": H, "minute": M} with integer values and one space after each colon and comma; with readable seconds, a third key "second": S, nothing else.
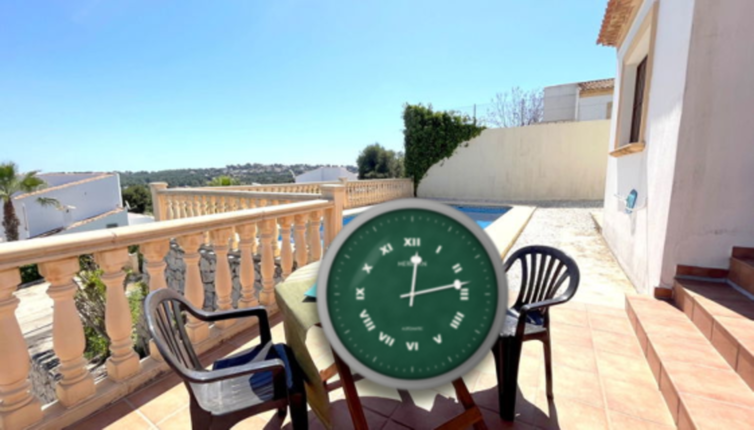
{"hour": 12, "minute": 13}
